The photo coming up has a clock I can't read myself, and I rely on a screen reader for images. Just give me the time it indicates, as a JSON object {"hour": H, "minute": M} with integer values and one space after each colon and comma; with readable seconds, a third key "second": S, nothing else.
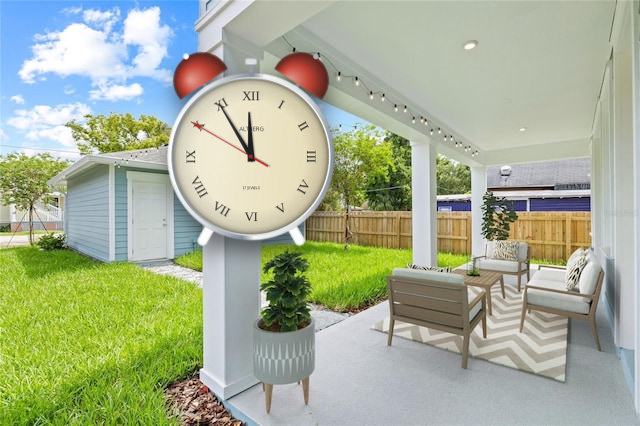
{"hour": 11, "minute": 54, "second": 50}
